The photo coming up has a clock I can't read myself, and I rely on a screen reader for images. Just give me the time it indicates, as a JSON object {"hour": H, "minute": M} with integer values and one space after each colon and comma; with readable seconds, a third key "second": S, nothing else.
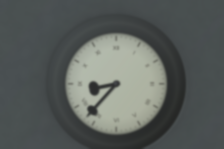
{"hour": 8, "minute": 37}
